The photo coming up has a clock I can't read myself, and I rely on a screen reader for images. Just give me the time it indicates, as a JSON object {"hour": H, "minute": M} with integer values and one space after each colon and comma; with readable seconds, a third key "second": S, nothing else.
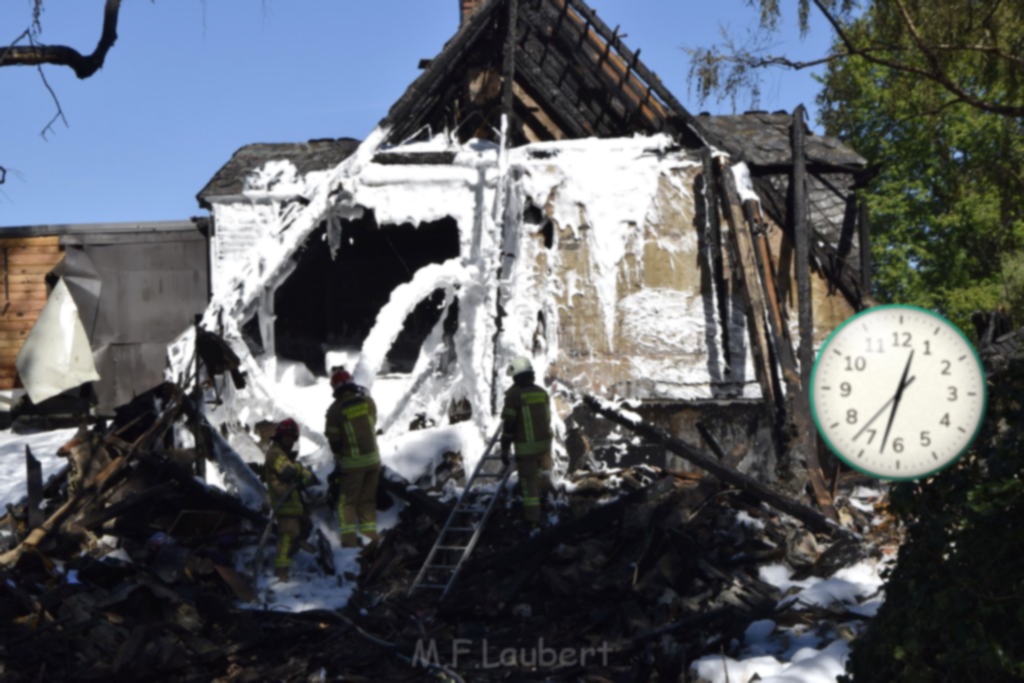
{"hour": 12, "minute": 32, "second": 37}
